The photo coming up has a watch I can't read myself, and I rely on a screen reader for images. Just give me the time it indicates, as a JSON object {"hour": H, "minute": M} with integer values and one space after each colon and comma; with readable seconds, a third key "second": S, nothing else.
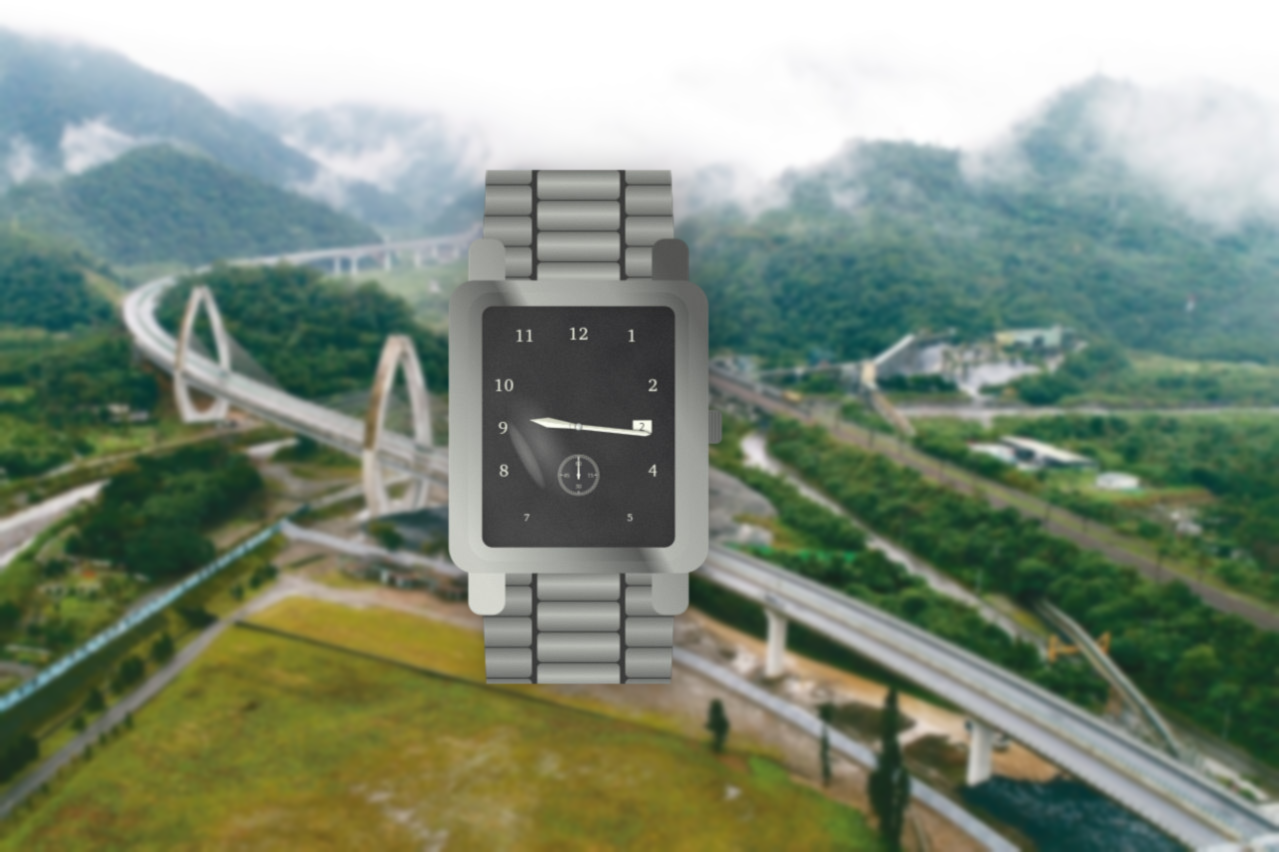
{"hour": 9, "minute": 16}
